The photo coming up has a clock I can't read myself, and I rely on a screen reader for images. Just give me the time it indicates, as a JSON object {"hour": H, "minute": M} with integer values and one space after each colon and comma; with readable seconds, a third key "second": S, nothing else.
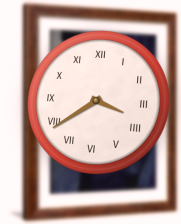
{"hour": 3, "minute": 39}
